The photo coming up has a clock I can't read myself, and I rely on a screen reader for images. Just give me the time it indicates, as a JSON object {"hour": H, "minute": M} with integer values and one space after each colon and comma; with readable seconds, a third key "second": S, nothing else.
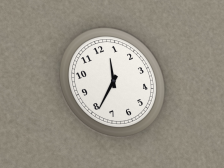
{"hour": 12, "minute": 39}
